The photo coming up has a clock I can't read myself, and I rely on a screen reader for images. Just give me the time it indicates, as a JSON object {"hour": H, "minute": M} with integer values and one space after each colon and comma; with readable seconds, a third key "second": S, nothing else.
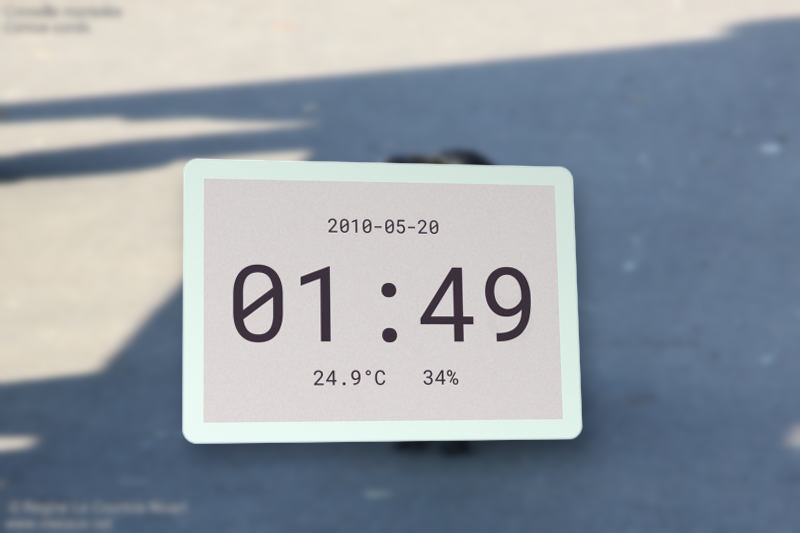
{"hour": 1, "minute": 49}
